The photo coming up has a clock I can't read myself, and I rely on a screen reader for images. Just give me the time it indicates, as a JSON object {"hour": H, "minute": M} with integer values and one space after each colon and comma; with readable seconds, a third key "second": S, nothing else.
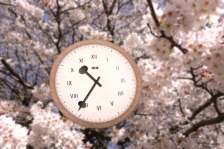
{"hour": 10, "minute": 36}
